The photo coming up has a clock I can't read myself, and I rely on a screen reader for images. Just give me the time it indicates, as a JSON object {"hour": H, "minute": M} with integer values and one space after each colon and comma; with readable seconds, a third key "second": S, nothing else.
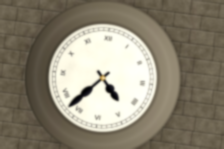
{"hour": 4, "minute": 37}
